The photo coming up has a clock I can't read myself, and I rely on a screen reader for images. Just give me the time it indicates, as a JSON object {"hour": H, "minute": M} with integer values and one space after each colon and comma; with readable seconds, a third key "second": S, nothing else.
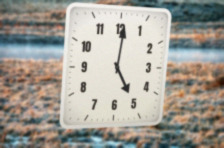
{"hour": 5, "minute": 1}
